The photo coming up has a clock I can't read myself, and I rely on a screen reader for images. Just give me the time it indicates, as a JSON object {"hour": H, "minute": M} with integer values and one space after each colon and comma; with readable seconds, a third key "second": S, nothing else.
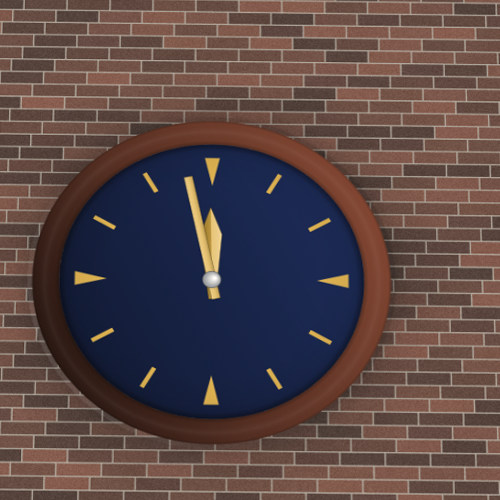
{"hour": 11, "minute": 58}
